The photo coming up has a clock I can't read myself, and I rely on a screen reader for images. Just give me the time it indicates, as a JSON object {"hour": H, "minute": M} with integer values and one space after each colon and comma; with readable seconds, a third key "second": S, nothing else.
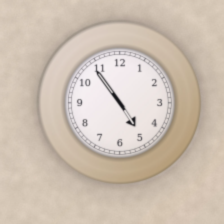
{"hour": 4, "minute": 54}
